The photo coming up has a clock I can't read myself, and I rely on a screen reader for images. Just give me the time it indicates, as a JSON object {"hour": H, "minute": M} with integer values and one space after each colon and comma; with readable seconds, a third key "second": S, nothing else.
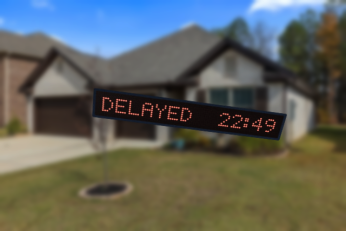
{"hour": 22, "minute": 49}
